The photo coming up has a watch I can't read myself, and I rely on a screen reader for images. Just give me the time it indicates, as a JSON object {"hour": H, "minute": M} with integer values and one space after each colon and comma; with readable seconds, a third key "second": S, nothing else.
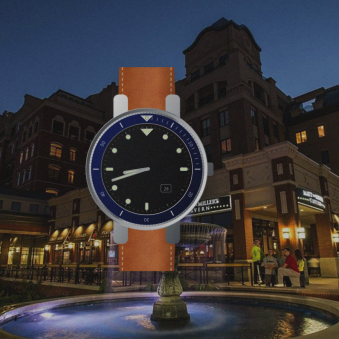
{"hour": 8, "minute": 42}
